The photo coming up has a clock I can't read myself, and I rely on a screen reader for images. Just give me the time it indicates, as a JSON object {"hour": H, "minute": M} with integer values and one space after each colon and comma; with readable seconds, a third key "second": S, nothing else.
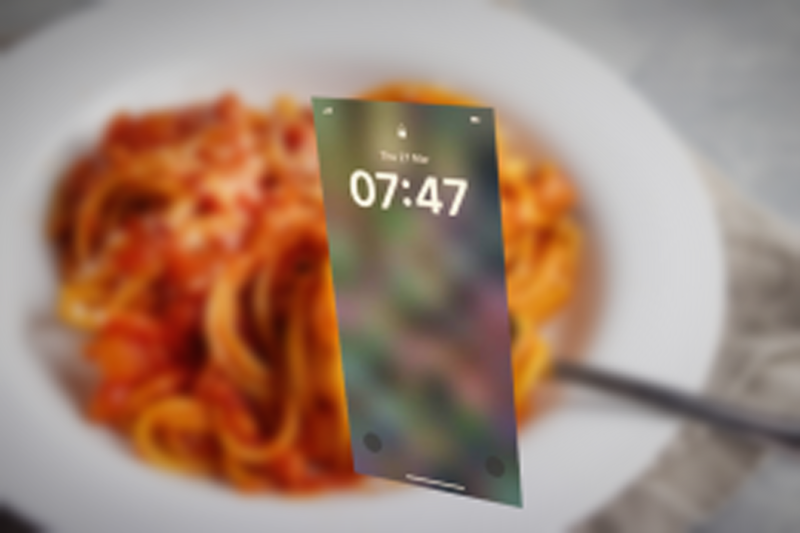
{"hour": 7, "minute": 47}
